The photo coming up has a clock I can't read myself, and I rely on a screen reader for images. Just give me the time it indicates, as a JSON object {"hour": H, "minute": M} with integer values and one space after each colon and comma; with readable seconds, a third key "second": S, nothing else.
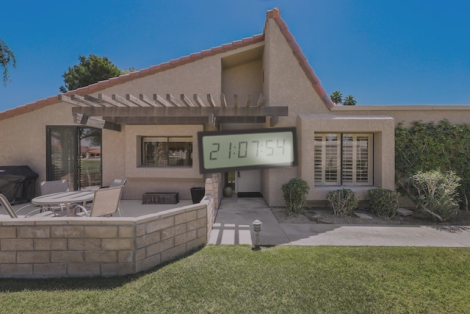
{"hour": 21, "minute": 7, "second": 54}
